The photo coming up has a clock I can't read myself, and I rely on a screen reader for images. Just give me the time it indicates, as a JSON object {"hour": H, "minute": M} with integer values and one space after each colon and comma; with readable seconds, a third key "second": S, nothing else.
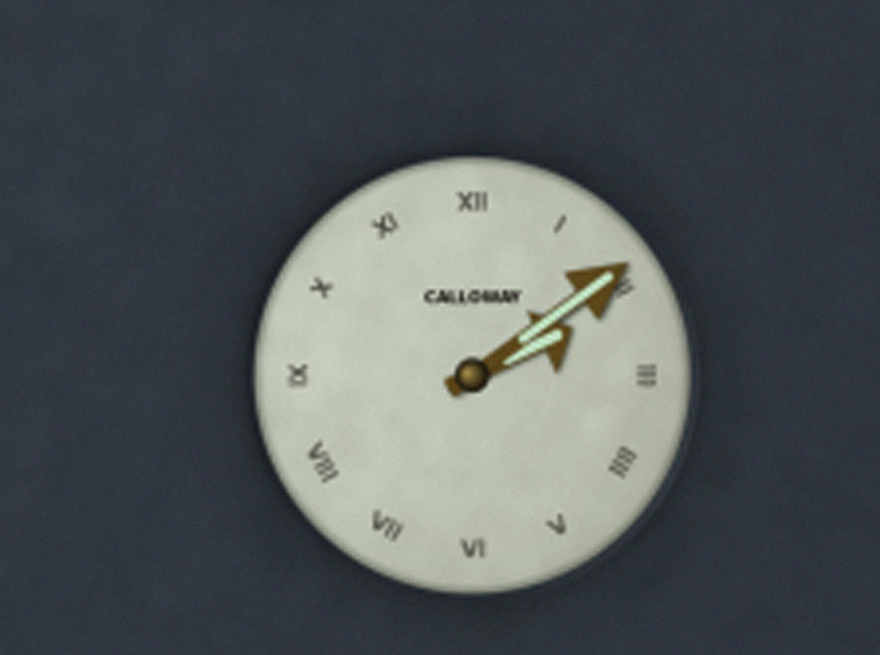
{"hour": 2, "minute": 9}
